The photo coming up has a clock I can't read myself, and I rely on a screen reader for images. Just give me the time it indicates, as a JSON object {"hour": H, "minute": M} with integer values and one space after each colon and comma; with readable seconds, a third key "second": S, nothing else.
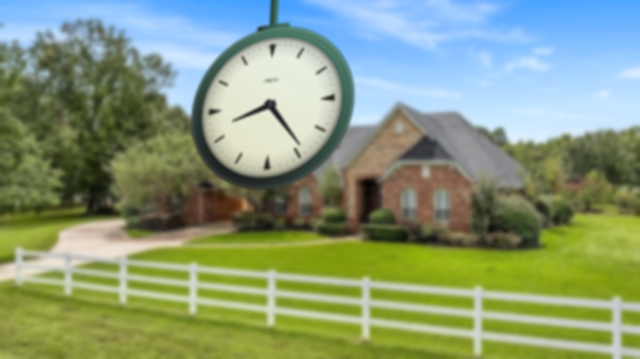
{"hour": 8, "minute": 24}
